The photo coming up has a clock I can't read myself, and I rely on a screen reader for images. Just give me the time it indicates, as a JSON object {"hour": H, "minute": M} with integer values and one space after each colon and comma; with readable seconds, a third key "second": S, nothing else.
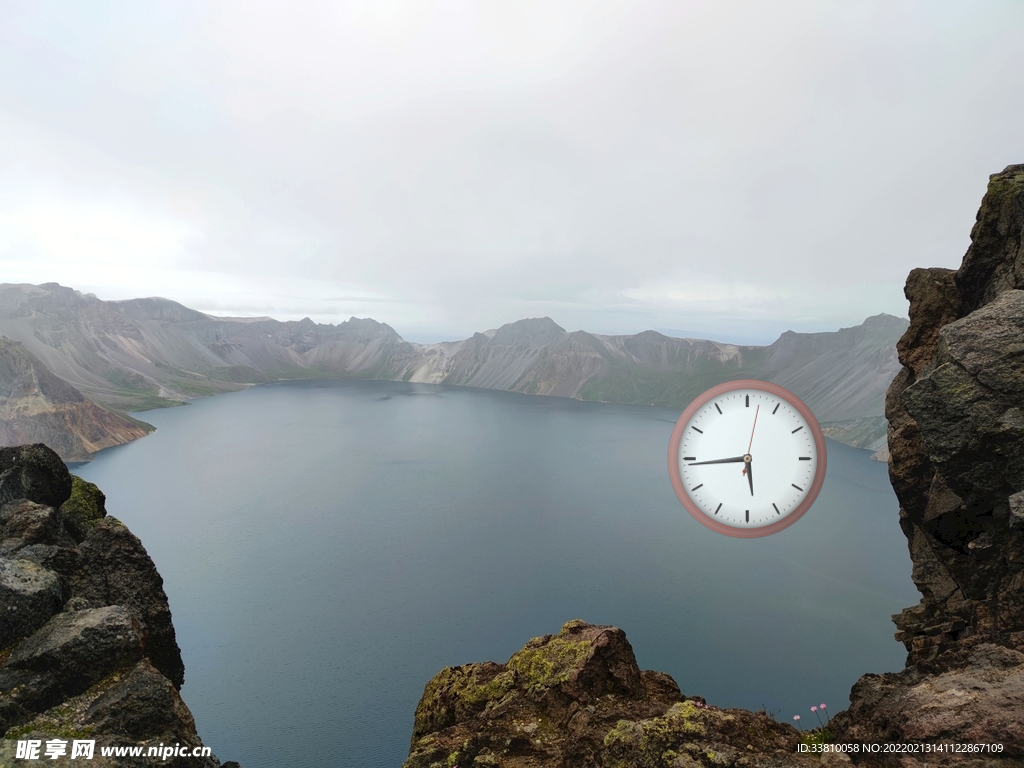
{"hour": 5, "minute": 44, "second": 2}
